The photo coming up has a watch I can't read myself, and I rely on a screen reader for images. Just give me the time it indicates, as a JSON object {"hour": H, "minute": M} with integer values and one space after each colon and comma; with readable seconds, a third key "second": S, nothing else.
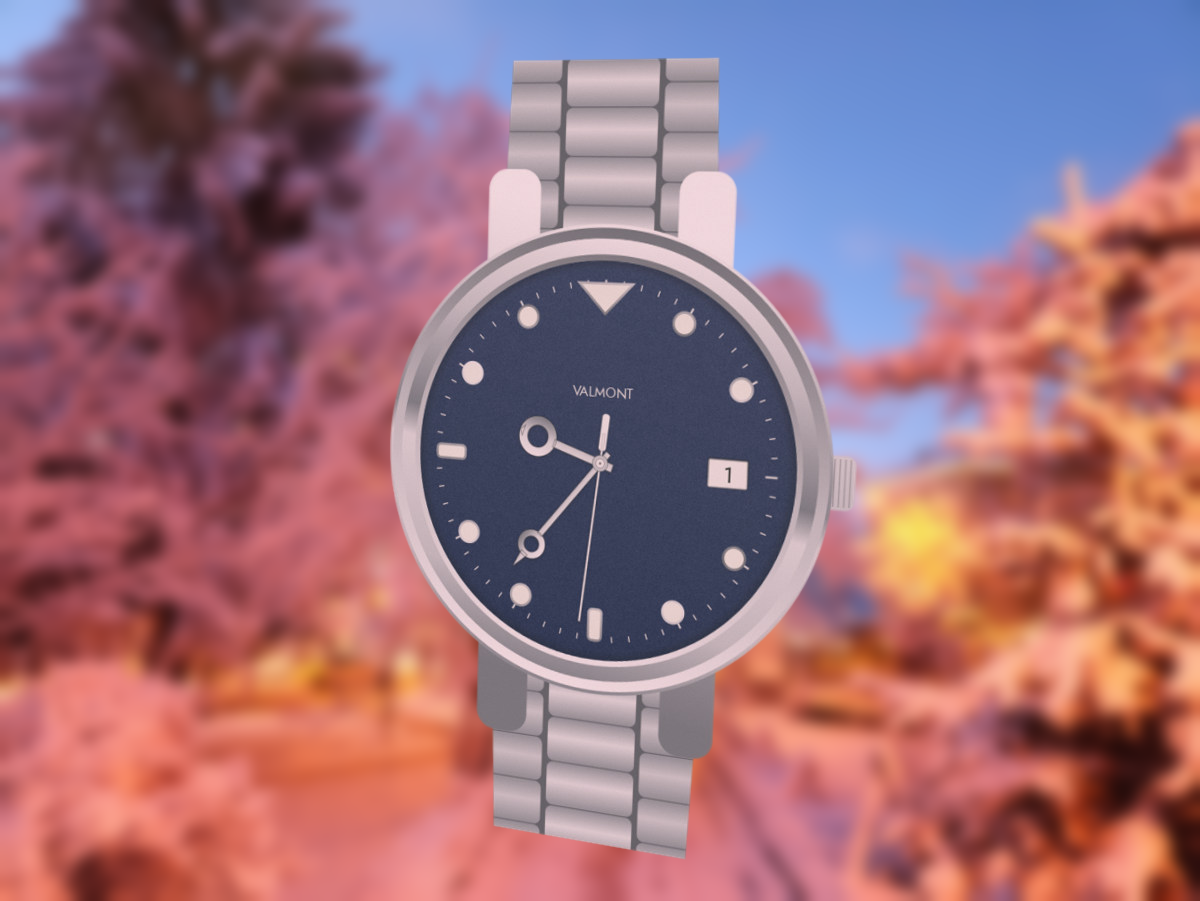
{"hour": 9, "minute": 36, "second": 31}
